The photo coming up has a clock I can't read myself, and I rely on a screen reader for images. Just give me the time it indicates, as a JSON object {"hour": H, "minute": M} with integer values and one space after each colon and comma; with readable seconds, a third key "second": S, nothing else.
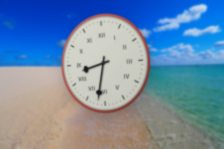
{"hour": 8, "minute": 32}
